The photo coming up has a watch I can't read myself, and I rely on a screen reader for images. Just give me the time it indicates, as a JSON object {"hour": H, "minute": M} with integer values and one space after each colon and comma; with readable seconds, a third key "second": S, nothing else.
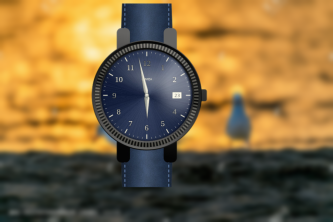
{"hour": 5, "minute": 58}
